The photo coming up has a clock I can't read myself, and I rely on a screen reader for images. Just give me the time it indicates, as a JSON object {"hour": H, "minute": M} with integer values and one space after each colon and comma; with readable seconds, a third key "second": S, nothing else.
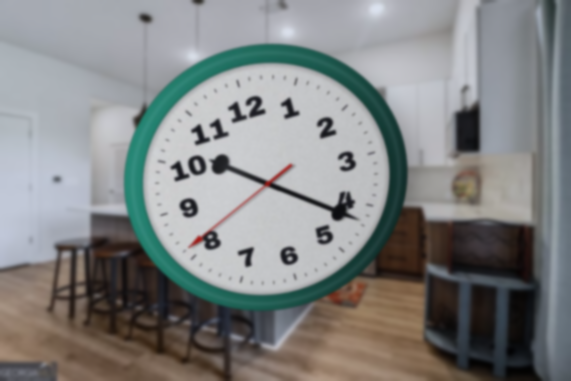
{"hour": 10, "minute": 21, "second": 41}
